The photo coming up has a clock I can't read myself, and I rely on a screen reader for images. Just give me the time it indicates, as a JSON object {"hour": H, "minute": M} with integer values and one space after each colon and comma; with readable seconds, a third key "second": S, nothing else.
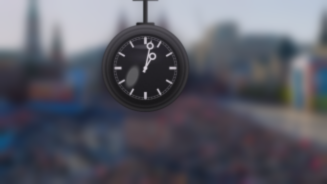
{"hour": 1, "minute": 2}
